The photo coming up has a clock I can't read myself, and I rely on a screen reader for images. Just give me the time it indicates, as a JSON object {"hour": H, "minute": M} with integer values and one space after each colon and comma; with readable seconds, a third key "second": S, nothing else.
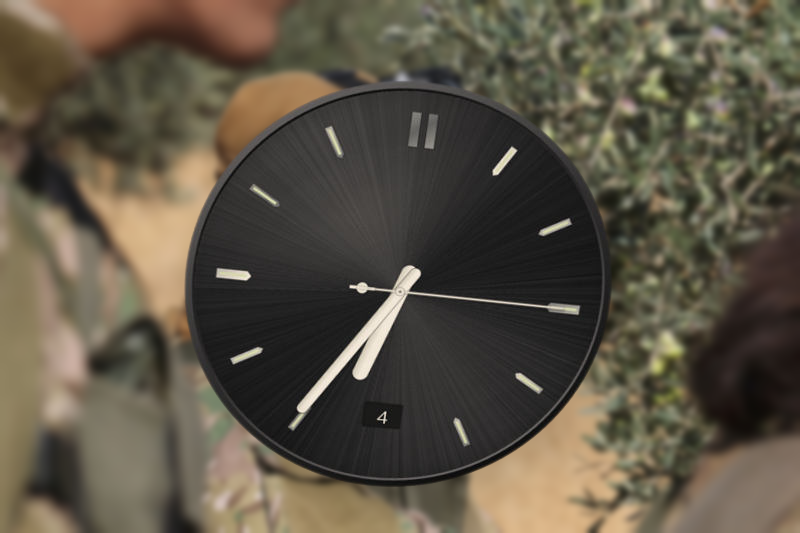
{"hour": 6, "minute": 35, "second": 15}
